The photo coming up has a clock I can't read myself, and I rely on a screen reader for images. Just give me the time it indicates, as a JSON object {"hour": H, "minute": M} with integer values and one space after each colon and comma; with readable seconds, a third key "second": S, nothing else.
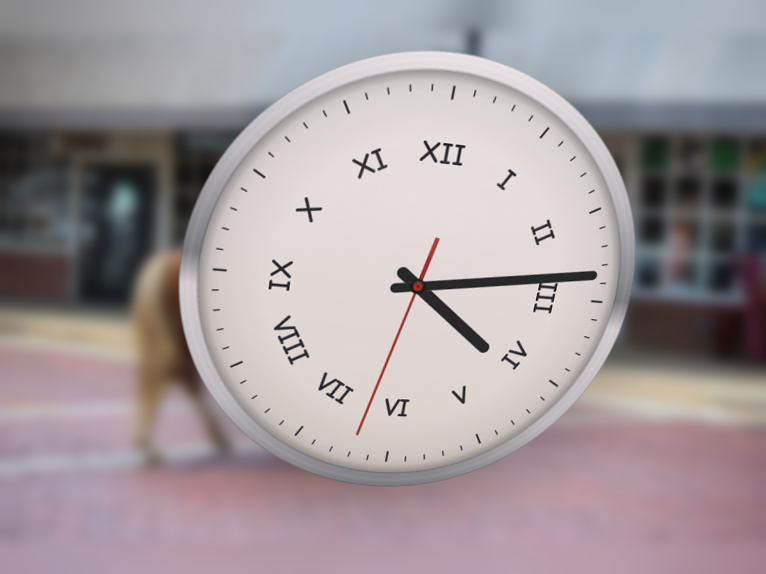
{"hour": 4, "minute": 13, "second": 32}
